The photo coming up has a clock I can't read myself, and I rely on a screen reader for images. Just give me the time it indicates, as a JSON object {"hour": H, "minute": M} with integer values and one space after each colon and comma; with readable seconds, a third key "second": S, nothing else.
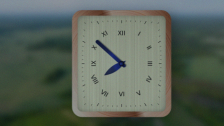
{"hour": 7, "minute": 52}
